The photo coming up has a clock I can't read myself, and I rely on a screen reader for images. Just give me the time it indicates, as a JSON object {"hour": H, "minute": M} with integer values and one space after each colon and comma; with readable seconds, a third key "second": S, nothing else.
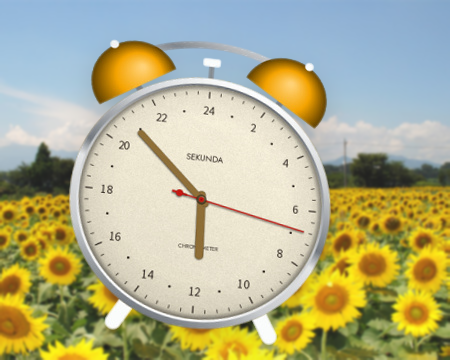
{"hour": 11, "minute": 52, "second": 17}
